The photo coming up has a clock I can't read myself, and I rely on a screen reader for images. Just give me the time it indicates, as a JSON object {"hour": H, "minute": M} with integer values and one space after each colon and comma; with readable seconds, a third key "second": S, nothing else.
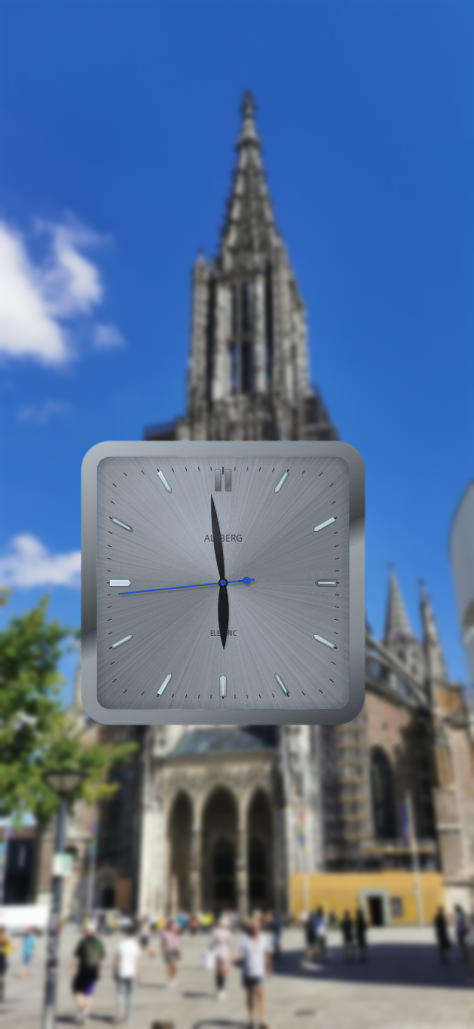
{"hour": 5, "minute": 58, "second": 44}
